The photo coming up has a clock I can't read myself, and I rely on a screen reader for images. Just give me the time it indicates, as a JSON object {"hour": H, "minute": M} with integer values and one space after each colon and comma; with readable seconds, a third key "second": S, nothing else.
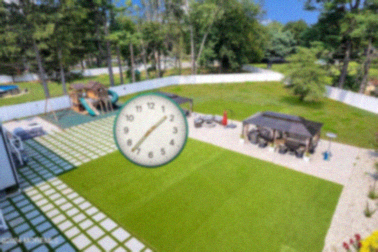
{"hour": 1, "minute": 37}
